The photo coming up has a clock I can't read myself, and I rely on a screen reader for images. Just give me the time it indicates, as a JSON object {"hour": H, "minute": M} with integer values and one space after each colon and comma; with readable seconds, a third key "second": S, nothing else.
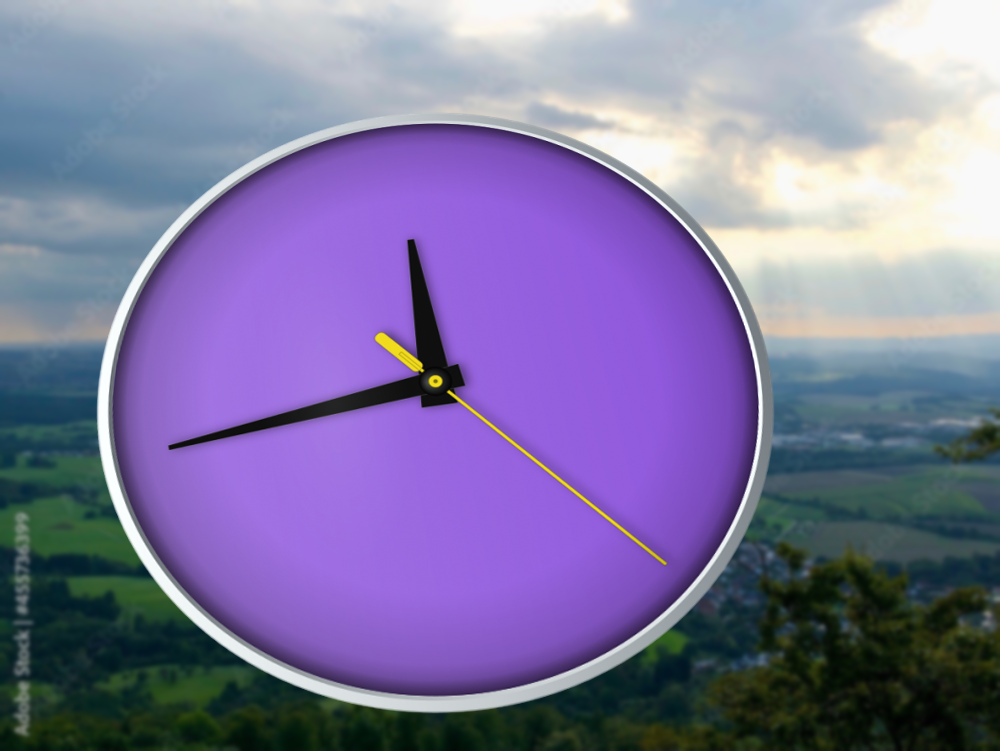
{"hour": 11, "minute": 42, "second": 22}
